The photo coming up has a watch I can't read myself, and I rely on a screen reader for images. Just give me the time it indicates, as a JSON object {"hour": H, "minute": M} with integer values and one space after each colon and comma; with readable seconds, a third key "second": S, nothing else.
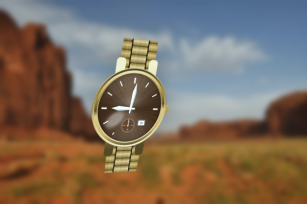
{"hour": 9, "minute": 1}
